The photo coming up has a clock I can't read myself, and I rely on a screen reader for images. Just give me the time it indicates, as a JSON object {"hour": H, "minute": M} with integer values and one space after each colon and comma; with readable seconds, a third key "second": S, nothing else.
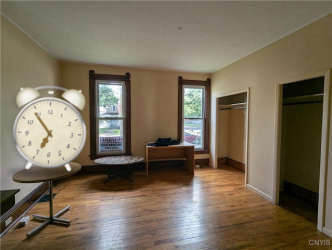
{"hour": 6, "minute": 54}
